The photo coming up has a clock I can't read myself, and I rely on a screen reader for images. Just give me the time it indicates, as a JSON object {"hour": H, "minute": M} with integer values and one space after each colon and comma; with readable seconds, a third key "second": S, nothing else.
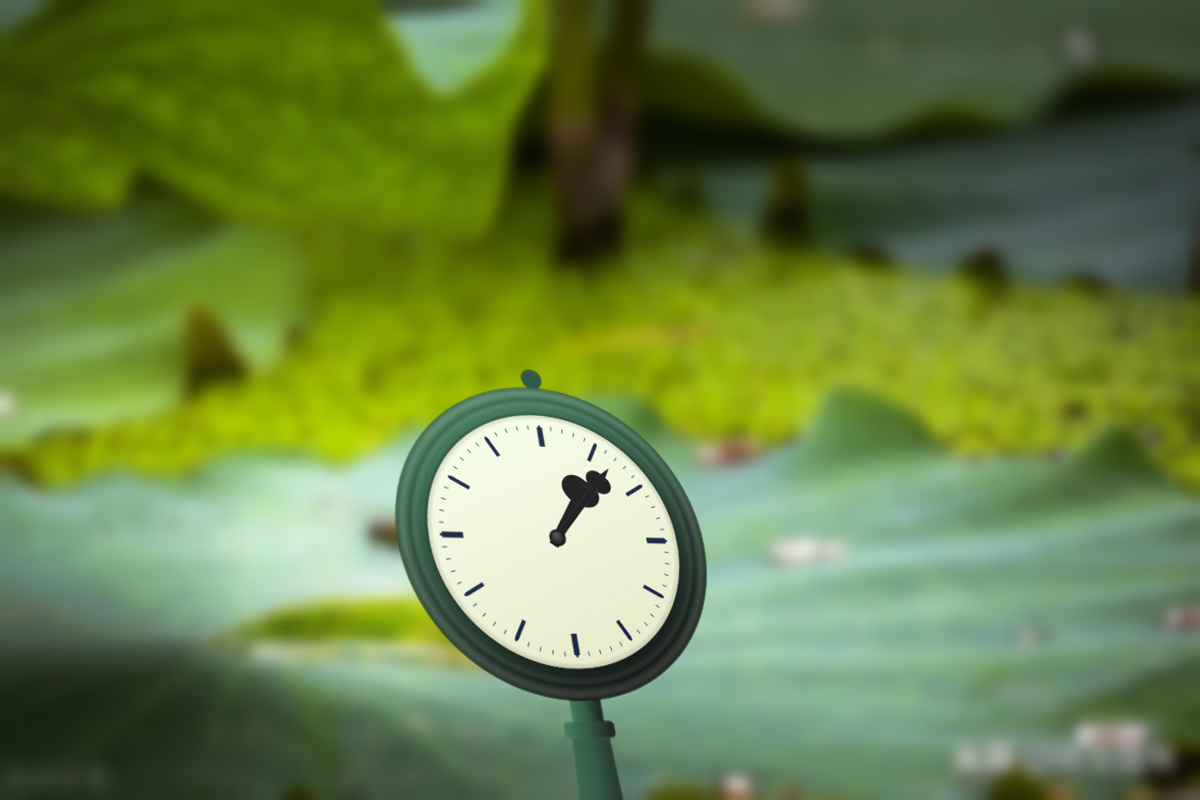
{"hour": 1, "minute": 7}
